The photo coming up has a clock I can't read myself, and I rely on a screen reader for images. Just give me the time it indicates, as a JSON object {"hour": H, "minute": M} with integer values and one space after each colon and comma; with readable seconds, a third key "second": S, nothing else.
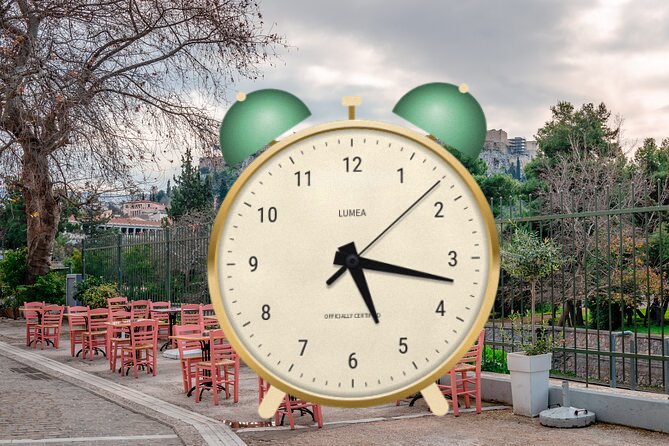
{"hour": 5, "minute": 17, "second": 8}
